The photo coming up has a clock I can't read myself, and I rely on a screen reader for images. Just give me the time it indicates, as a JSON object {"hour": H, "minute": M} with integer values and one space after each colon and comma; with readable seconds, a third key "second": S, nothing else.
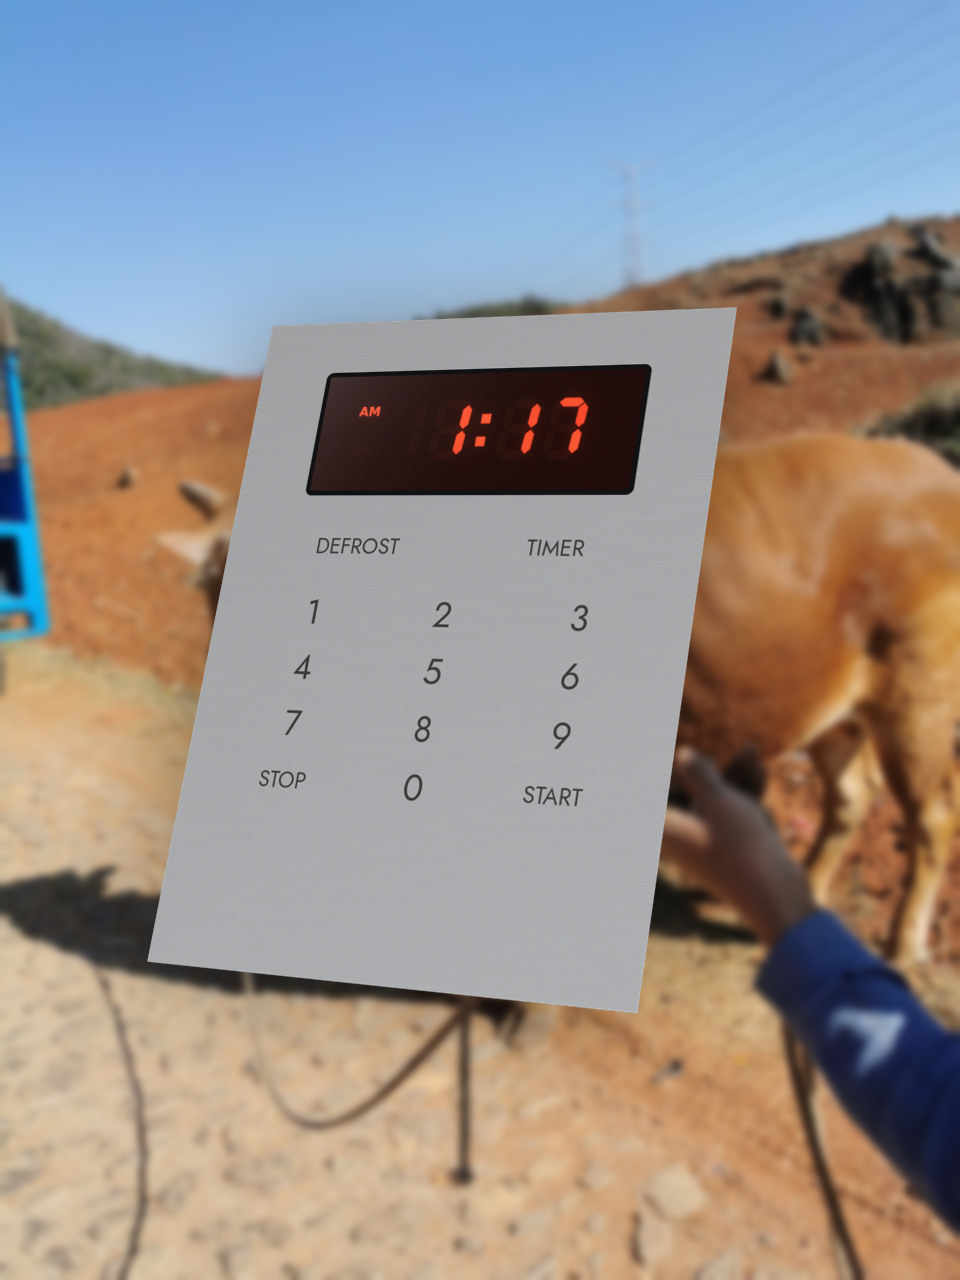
{"hour": 1, "minute": 17}
